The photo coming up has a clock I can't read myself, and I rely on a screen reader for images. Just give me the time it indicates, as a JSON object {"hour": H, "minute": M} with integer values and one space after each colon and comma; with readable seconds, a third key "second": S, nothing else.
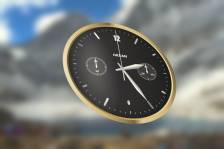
{"hour": 2, "minute": 25}
